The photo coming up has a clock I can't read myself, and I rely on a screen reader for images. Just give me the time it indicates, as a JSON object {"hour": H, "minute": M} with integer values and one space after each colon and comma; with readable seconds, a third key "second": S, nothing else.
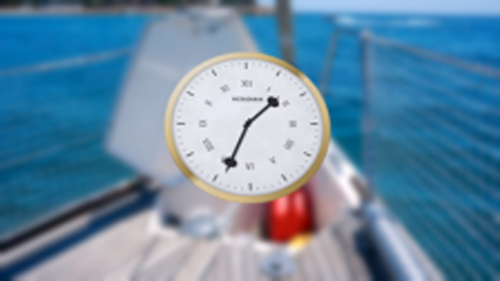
{"hour": 1, "minute": 34}
